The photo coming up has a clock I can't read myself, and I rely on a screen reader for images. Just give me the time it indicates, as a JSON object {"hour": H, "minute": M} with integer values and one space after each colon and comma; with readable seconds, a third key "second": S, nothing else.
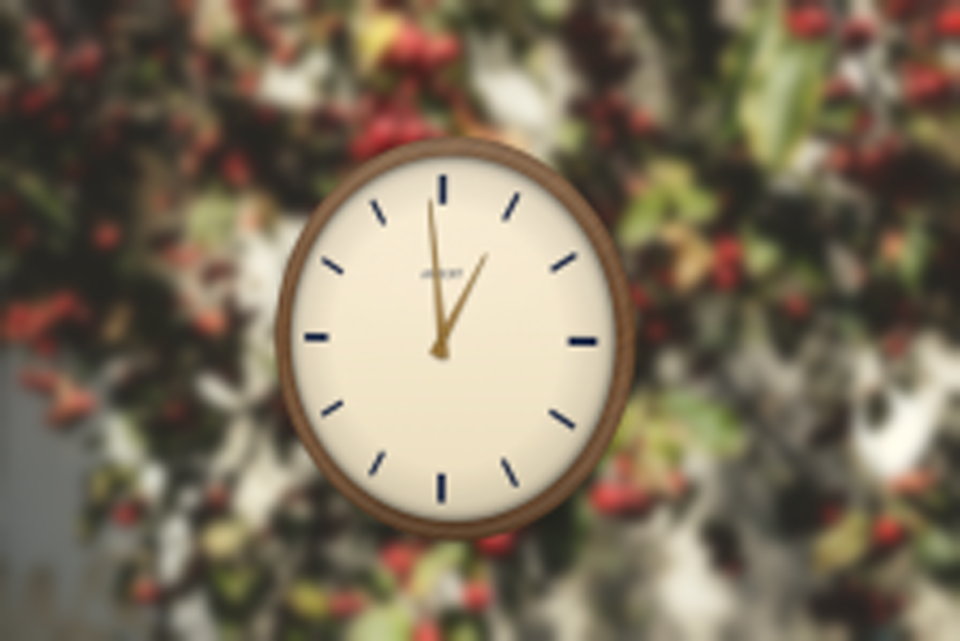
{"hour": 12, "minute": 59}
